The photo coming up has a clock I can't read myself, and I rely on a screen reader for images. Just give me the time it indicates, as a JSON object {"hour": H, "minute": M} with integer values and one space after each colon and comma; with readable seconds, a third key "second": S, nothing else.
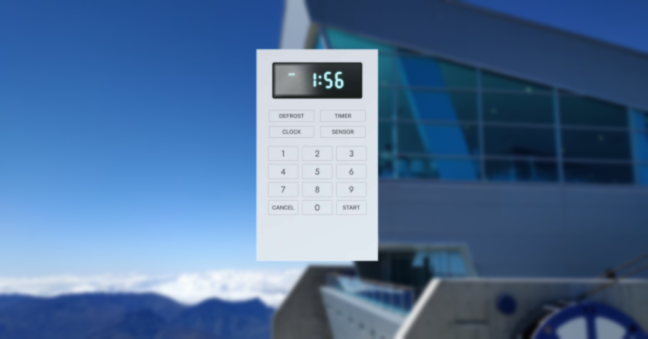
{"hour": 1, "minute": 56}
